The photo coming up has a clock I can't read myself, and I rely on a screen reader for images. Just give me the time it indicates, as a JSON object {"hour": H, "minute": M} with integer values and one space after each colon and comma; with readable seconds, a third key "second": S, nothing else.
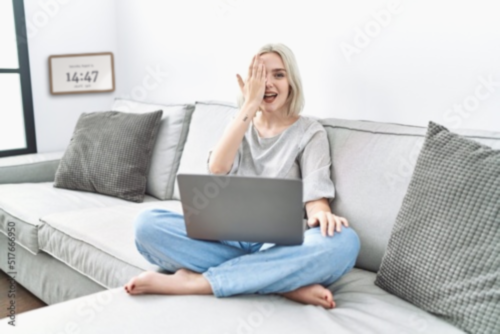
{"hour": 14, "minute": 47}
